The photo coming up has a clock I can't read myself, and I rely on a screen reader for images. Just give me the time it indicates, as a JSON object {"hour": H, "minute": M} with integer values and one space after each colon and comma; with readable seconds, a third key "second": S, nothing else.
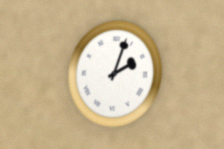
{"hour": 2, "minute": 3}
